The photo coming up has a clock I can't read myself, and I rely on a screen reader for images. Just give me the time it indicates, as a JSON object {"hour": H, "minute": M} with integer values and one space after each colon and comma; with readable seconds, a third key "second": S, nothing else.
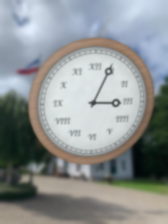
{"hour": 3, "minute": 4}
